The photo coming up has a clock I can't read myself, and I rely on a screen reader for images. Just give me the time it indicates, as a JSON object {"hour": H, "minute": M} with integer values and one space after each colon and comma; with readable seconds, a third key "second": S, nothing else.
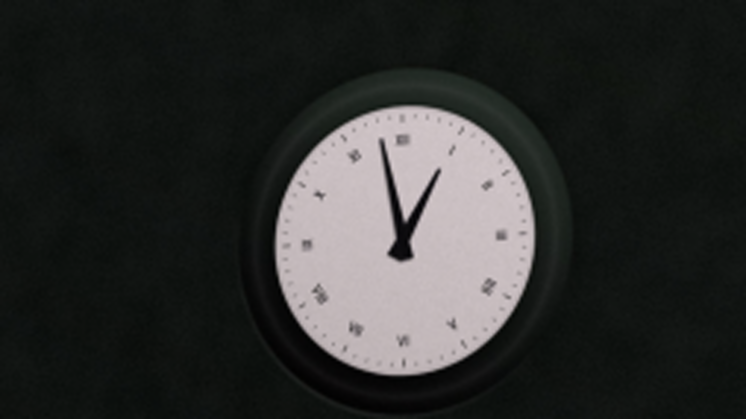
{"hour": 12, "minute": 58}
